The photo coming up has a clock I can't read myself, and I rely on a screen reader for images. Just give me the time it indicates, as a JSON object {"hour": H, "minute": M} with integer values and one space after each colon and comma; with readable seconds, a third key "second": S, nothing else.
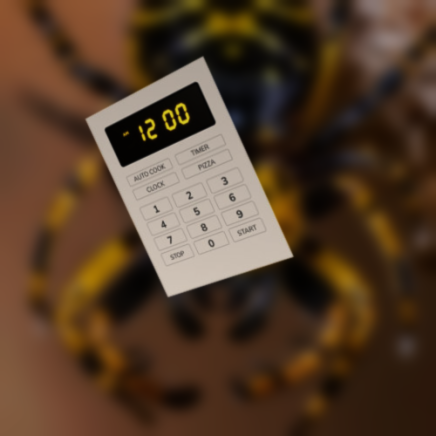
{"hour": 12, "minute": 0}
